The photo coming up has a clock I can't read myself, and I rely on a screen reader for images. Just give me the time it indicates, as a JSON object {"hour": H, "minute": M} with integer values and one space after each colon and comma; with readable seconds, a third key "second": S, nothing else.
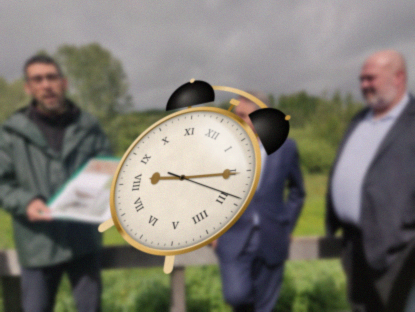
{"hour": 8, "minute": 10, "second": 14}
